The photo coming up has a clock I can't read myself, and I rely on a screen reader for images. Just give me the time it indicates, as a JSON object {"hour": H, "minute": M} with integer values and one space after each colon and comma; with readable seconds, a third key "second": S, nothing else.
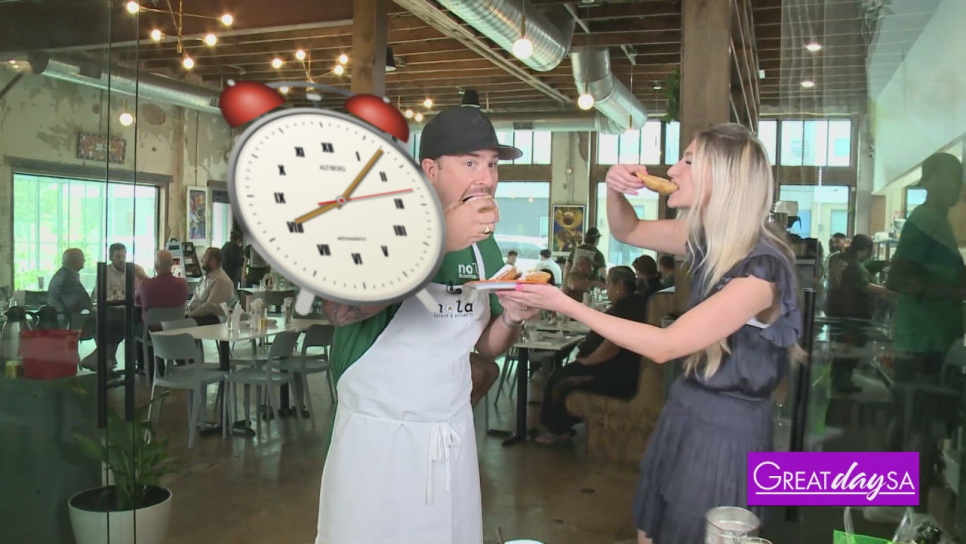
{"hour": 8, "minute": 7, "second": 13}
